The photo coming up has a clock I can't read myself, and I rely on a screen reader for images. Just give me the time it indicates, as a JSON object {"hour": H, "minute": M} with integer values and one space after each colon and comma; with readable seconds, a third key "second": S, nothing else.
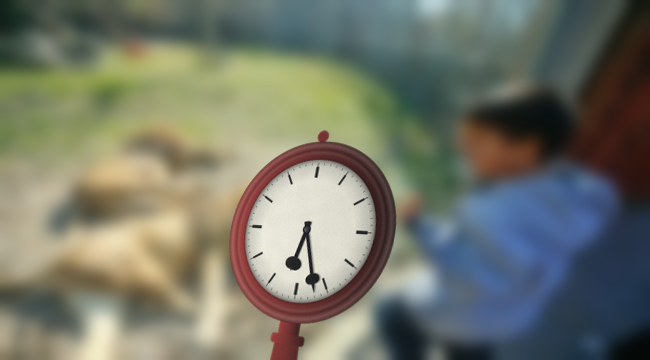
{"hour": 6, "minute": 27}
